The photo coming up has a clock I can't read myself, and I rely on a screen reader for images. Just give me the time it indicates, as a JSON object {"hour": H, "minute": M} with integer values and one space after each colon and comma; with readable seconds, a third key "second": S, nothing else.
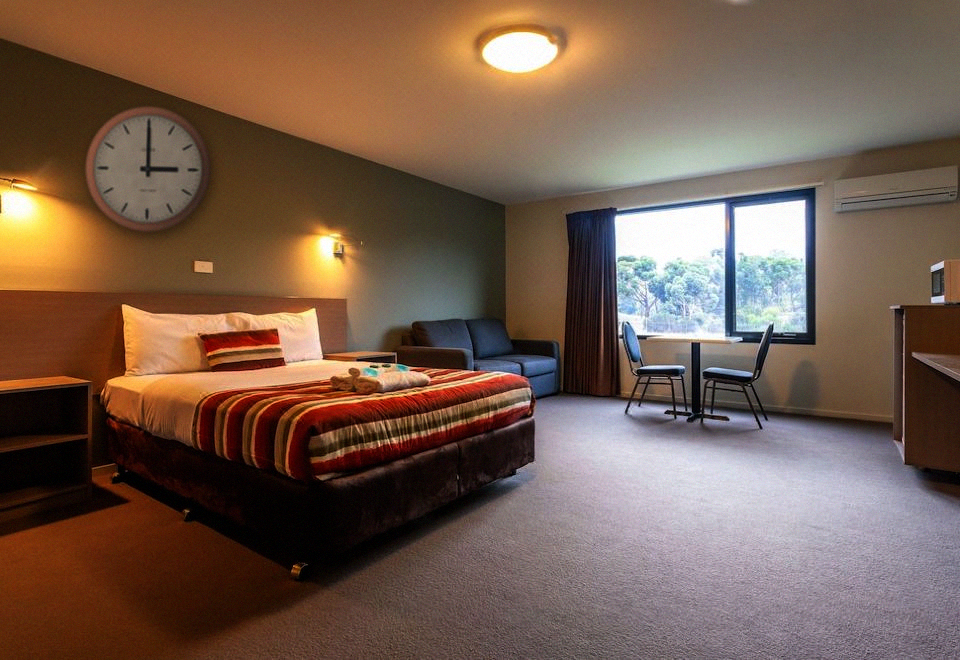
{"hour": 3, "minute": 0}
